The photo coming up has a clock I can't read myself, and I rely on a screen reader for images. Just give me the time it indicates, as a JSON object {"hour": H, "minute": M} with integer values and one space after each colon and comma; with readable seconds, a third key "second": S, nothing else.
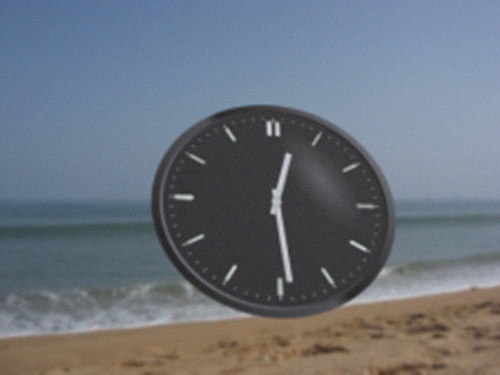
{"hour": 12, "minute": 29}
